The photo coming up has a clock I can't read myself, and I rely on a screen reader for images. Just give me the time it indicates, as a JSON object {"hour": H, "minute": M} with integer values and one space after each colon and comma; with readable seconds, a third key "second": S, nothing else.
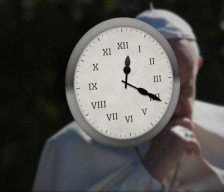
{"hour": 12, "minute": 20}
